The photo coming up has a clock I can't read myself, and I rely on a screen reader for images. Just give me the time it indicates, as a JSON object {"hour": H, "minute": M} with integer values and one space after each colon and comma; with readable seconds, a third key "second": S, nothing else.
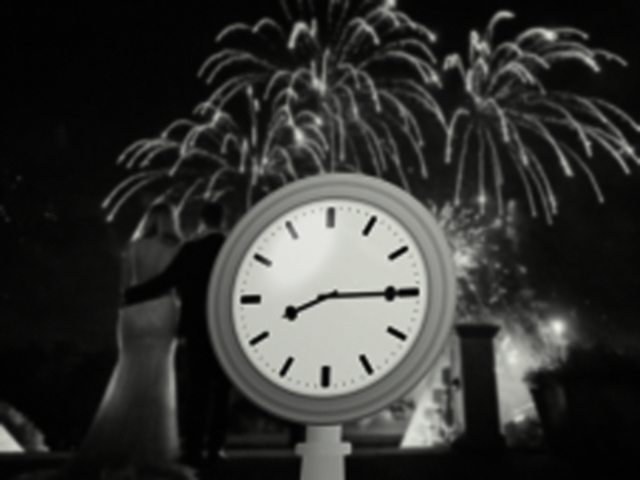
{"hour": 8, "minute": 15}
